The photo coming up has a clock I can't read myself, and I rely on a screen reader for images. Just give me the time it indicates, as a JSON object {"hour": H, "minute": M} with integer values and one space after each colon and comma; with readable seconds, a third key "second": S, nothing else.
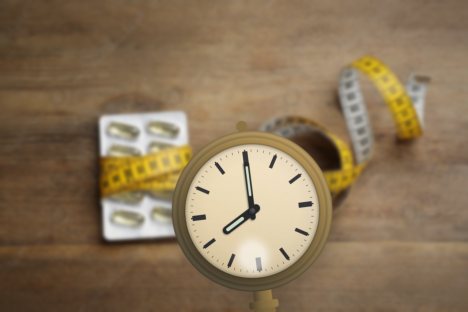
{"hour": 8, "minute": 0}
